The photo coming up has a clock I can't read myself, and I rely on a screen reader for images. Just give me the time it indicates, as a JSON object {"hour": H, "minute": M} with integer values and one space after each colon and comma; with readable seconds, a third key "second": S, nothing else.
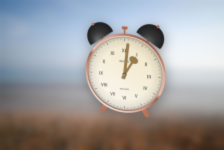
{"hour": 1, "minute": 1}
